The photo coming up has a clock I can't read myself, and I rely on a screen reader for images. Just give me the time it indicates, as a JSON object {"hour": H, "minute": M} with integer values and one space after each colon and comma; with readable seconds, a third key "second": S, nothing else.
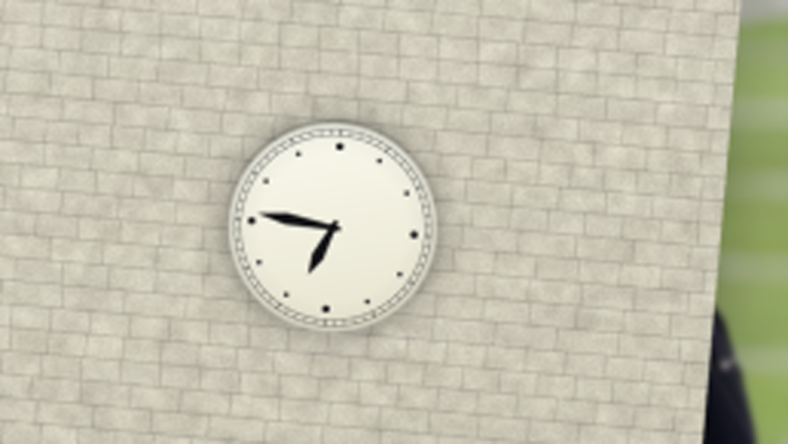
{"hour": 6, "minute": 46}
